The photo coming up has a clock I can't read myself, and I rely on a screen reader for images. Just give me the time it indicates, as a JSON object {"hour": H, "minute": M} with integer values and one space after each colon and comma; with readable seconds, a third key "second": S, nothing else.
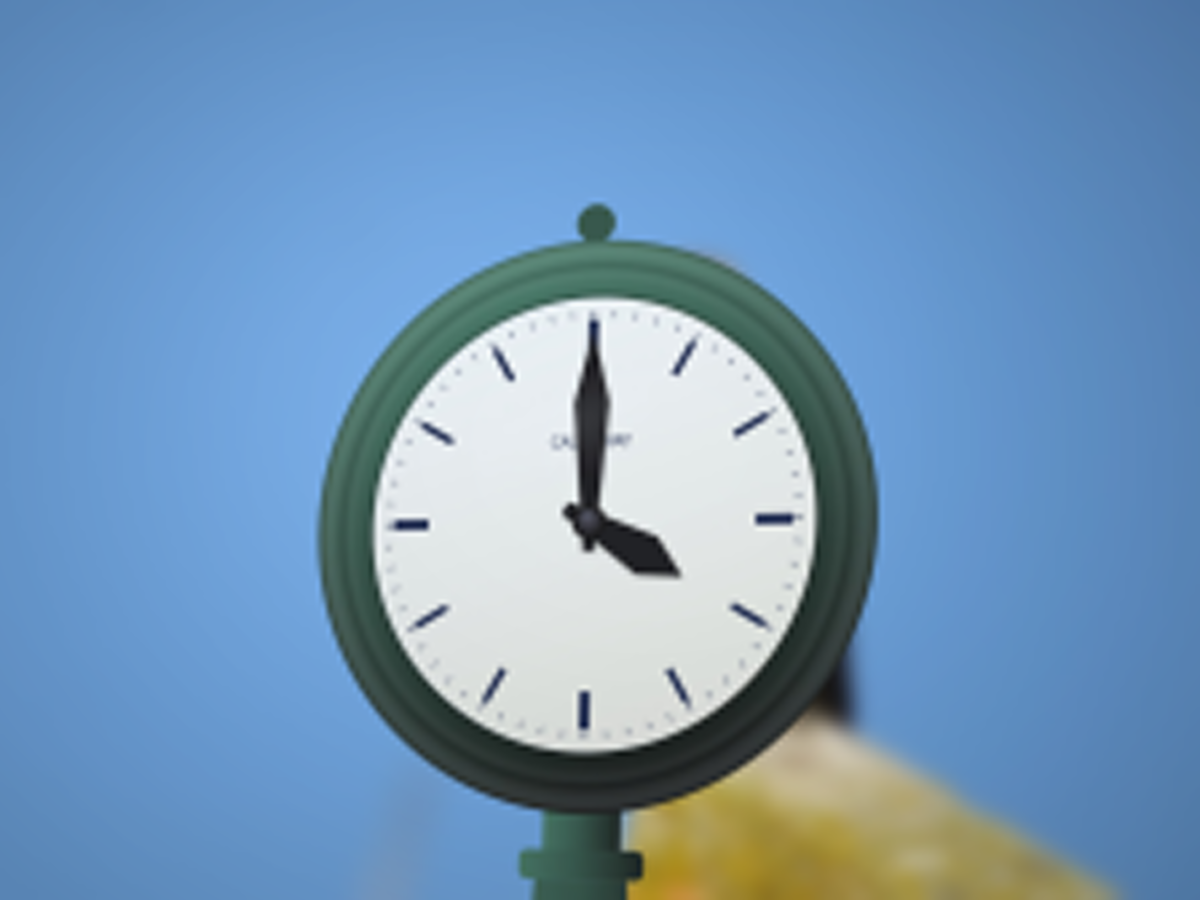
{"hour": 4, "minute": 0}
